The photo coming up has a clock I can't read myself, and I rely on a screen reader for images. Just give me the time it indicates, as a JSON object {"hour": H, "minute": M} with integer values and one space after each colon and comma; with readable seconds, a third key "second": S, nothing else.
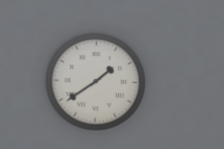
{"hour": 1, "minute": 39}
